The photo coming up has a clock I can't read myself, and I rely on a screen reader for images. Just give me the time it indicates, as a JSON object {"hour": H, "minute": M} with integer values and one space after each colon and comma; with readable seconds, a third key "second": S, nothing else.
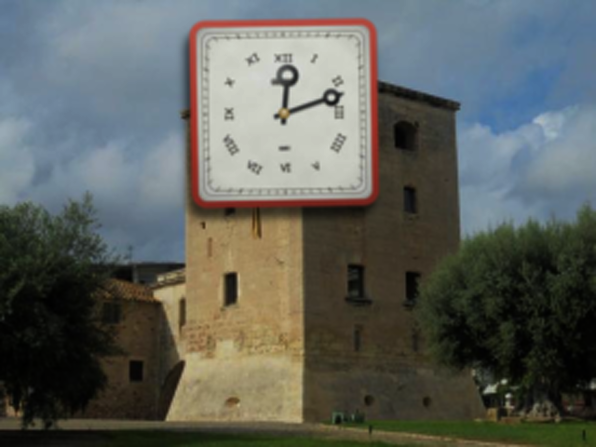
{"hour": 12, "minute": 12}
